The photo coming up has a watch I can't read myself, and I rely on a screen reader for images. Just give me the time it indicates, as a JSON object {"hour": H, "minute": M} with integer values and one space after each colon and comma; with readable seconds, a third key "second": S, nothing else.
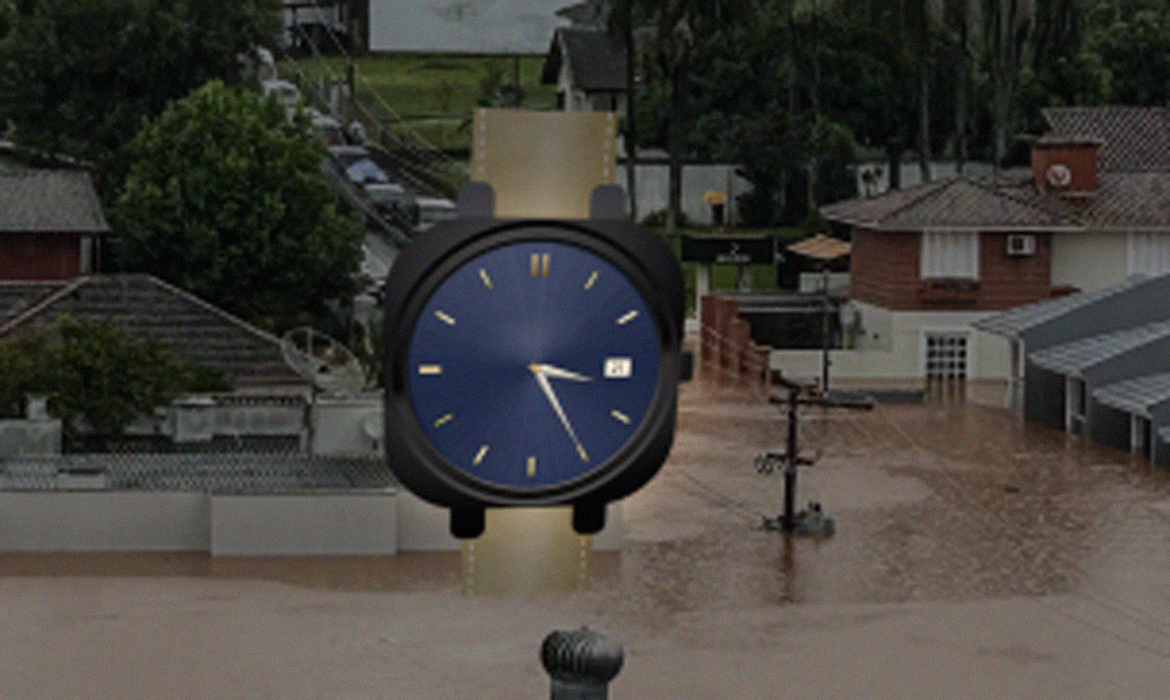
{"hour": 3, "minute": 25}
